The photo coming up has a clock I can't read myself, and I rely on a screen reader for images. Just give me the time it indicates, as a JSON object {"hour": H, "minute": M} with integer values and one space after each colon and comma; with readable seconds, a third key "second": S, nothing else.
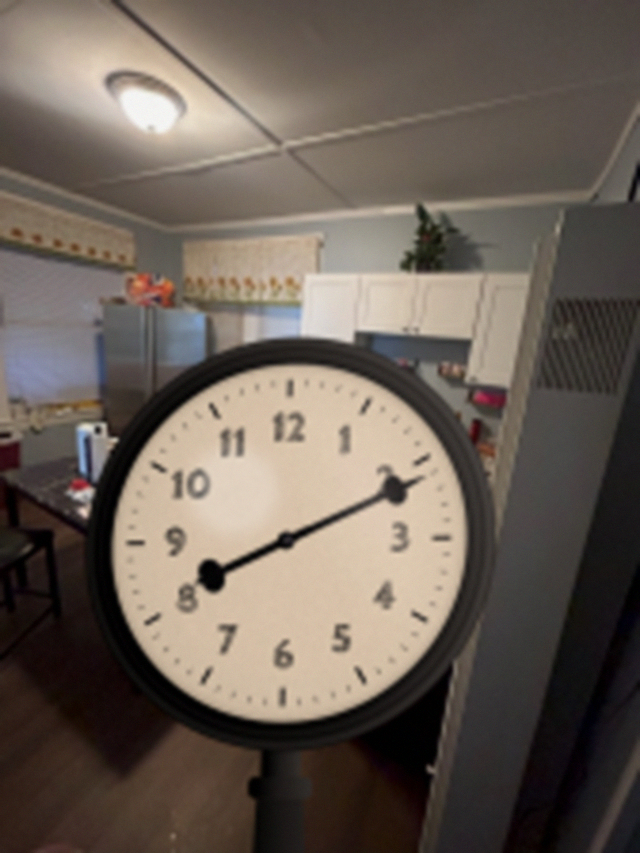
{"hour": 8, "minute": 11}
